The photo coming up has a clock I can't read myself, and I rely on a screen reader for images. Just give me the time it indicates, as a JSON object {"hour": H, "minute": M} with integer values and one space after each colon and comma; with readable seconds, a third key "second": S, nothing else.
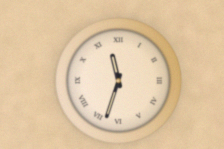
{"hour": 11, "minute": 33}
